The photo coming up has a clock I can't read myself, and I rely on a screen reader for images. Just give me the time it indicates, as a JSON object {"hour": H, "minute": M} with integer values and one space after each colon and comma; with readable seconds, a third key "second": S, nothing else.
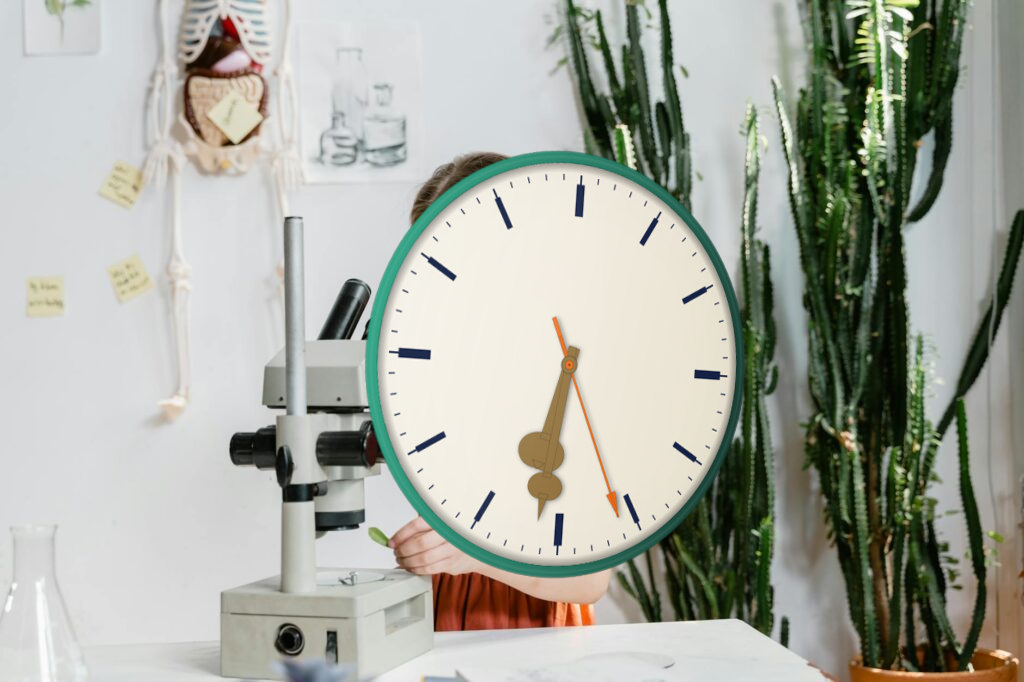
{"hour": 6, "minute": 31, "second": 26}
